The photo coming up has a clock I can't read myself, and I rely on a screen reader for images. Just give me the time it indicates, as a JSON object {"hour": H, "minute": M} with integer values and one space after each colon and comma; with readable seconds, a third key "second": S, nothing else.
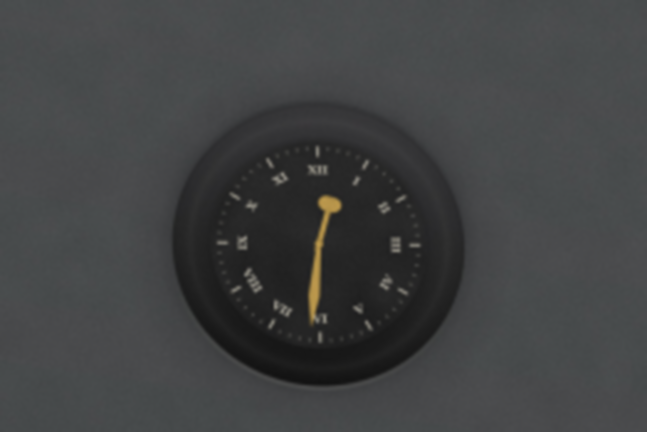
{"hour": 12, "minute": 31}
